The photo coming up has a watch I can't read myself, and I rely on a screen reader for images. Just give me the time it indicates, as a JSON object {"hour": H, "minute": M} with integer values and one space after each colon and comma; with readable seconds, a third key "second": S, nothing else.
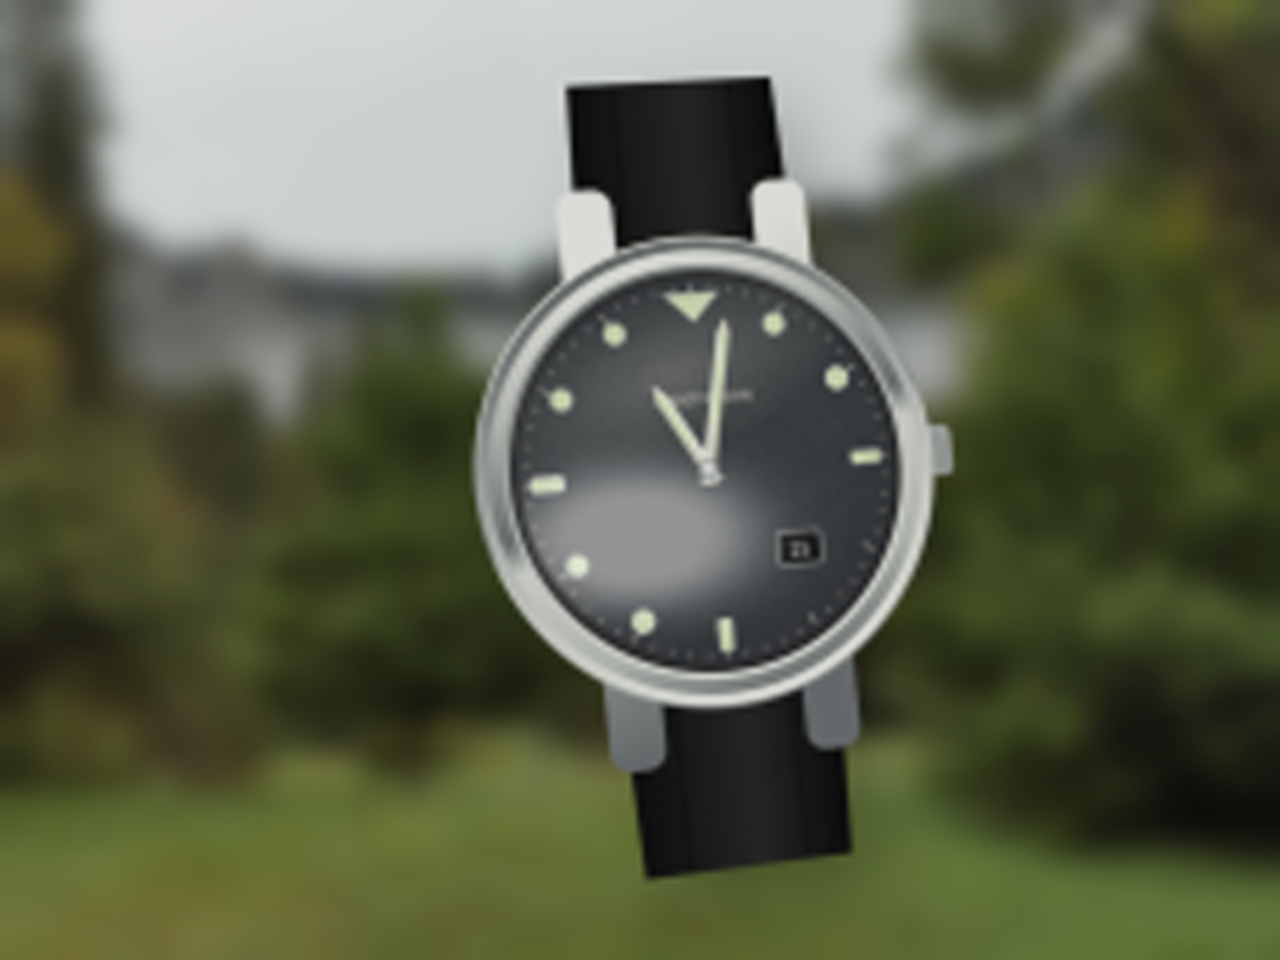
{"hour": 11, "minute": 2}
